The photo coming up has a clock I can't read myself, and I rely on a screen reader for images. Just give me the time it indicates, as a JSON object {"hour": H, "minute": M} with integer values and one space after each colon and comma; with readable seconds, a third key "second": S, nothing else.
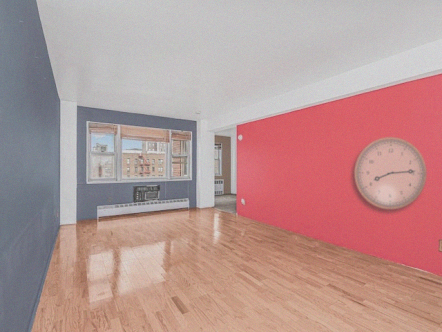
{"hour": 8, "minute": 14}
